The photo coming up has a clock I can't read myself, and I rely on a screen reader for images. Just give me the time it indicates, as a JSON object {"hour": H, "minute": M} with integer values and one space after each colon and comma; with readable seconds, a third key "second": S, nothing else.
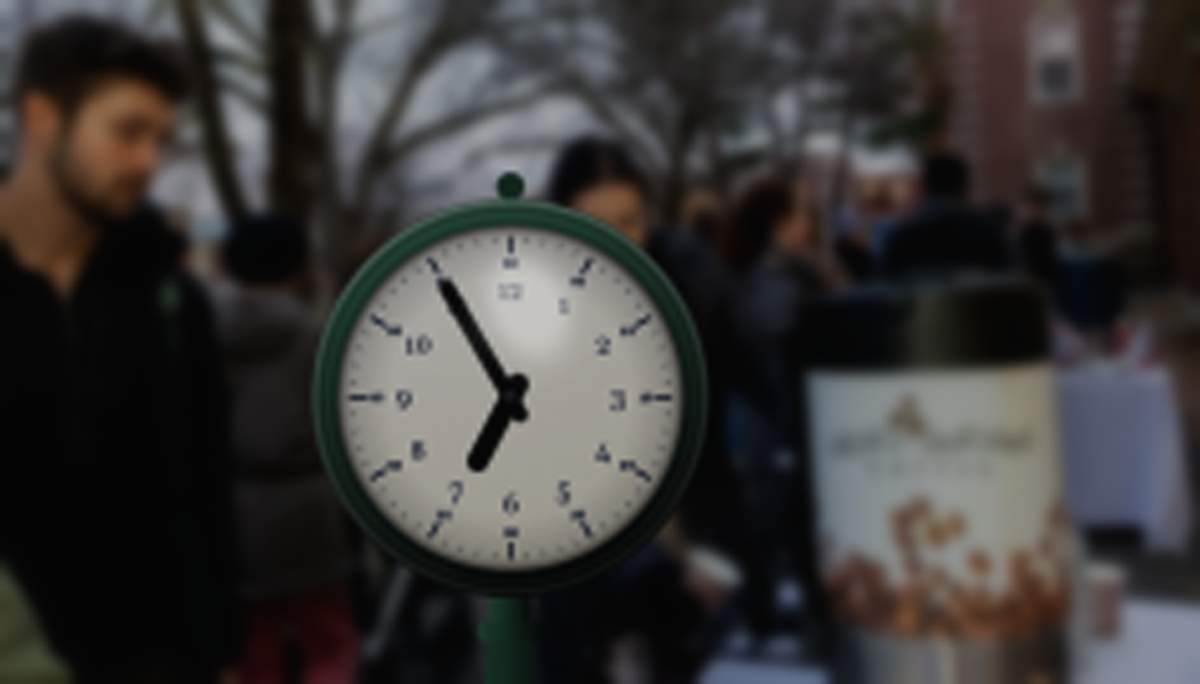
{"hour": 6, "minute": 55}
